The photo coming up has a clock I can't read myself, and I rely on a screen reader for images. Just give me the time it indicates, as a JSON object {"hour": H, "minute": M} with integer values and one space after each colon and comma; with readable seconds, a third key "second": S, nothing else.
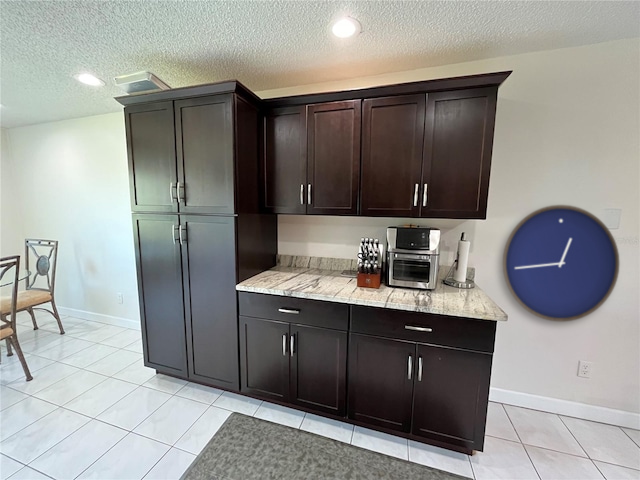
{"hour": 12, "minute": 44}
